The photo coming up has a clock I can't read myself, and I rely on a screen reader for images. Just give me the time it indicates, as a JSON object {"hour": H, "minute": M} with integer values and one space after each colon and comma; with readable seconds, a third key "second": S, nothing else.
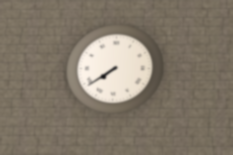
{"hour": 7, "minute": 39}
